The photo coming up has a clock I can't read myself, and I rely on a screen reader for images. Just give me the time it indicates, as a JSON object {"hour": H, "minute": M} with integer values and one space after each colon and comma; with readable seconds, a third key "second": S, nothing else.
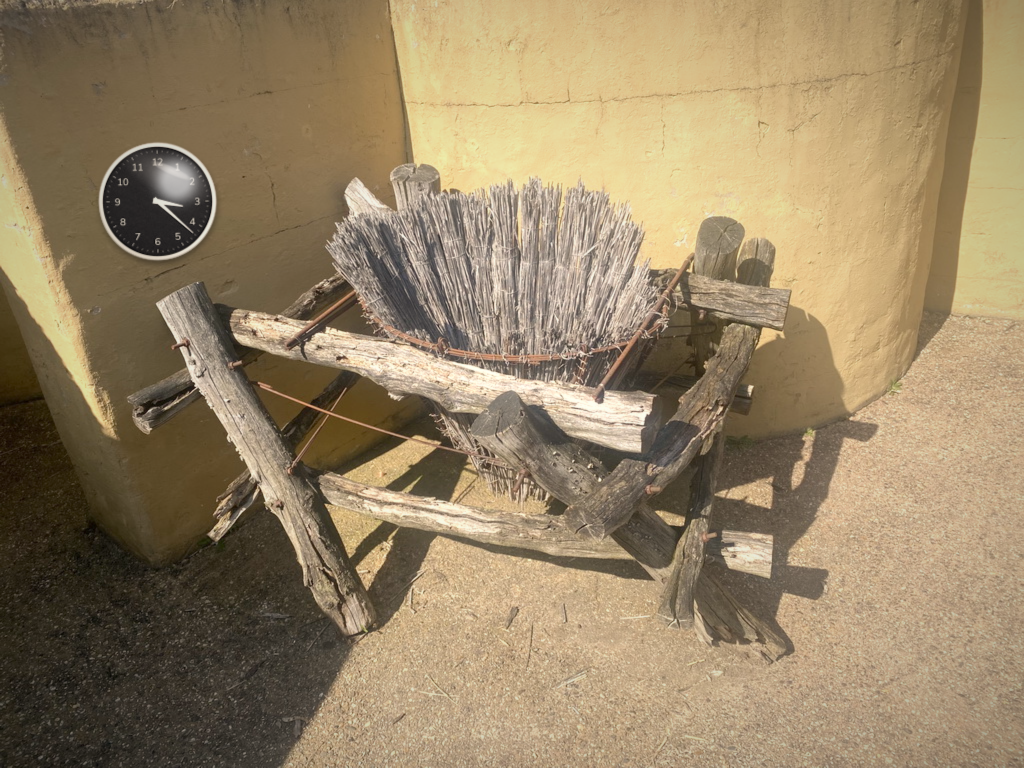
{"hour": 3, "minute": 22}
